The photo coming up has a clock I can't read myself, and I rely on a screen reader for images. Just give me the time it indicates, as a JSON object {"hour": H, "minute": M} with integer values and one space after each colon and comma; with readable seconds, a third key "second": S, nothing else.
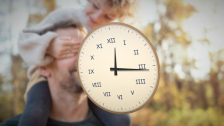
{"hour": 12, "minute": 16}
